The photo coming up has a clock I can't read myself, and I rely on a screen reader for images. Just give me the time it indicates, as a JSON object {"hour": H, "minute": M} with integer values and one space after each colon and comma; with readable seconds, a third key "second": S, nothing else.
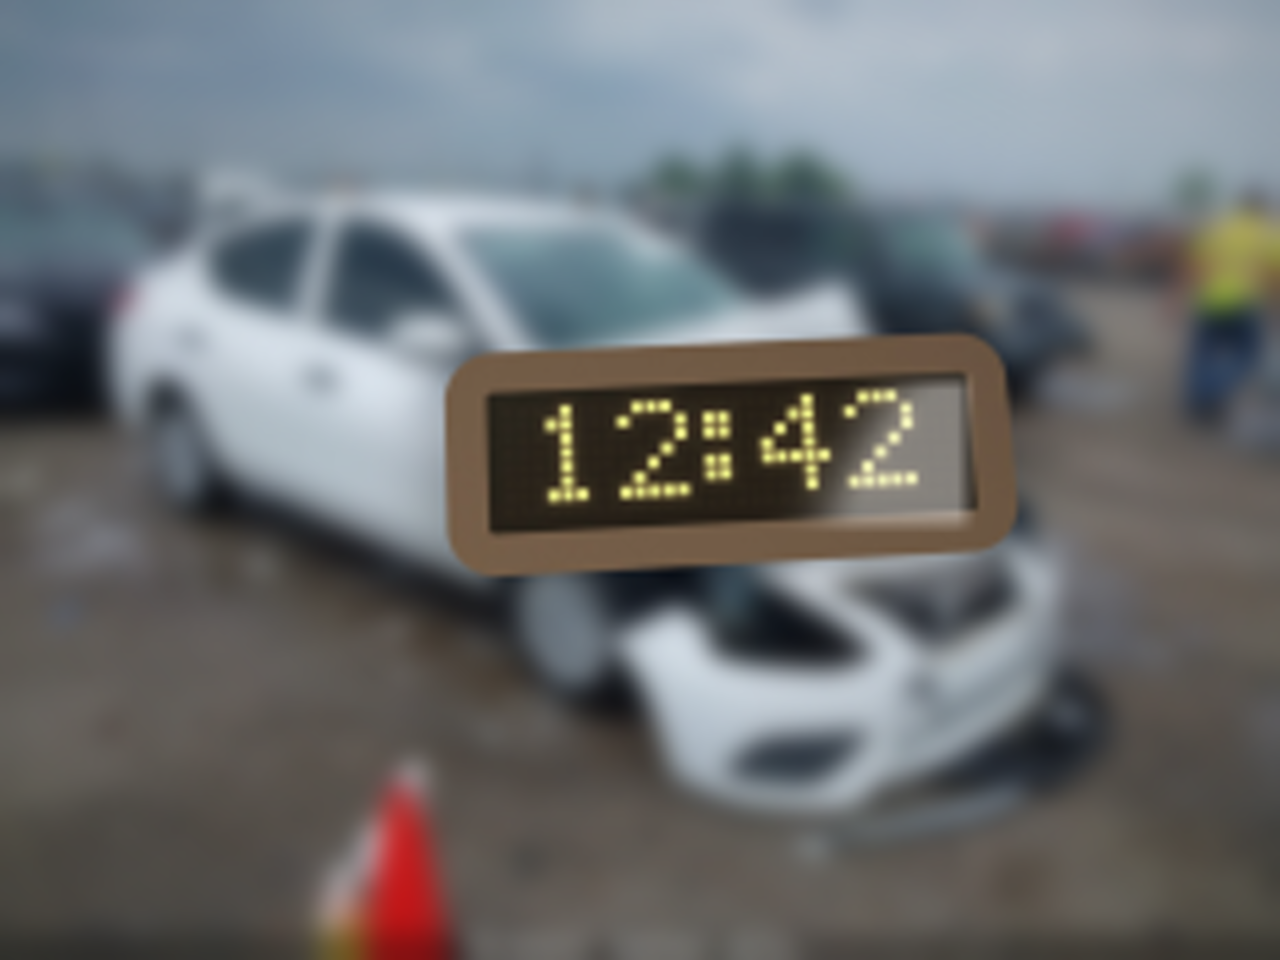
{"hour": 12, "minute": 42}
